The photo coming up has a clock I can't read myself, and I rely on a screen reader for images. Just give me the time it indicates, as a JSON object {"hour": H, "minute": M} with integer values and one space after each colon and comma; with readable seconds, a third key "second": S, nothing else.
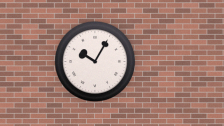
{"hour": 10, "minute": 5}
